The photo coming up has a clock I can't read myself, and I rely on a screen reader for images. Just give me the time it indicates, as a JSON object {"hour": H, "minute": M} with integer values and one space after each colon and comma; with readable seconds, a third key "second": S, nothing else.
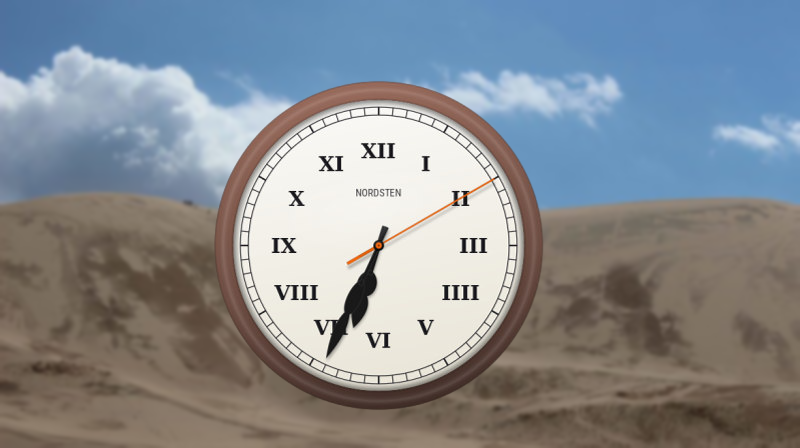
{"hour": 6, "minute": 34, "second": 10}
